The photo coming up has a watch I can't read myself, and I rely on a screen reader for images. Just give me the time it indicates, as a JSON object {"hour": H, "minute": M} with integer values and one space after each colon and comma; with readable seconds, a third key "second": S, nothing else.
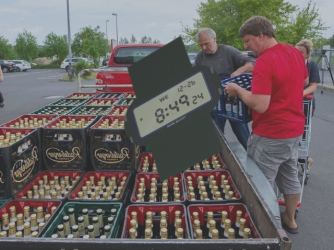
{"hour": 8, "minute": 49, "second": 24}
